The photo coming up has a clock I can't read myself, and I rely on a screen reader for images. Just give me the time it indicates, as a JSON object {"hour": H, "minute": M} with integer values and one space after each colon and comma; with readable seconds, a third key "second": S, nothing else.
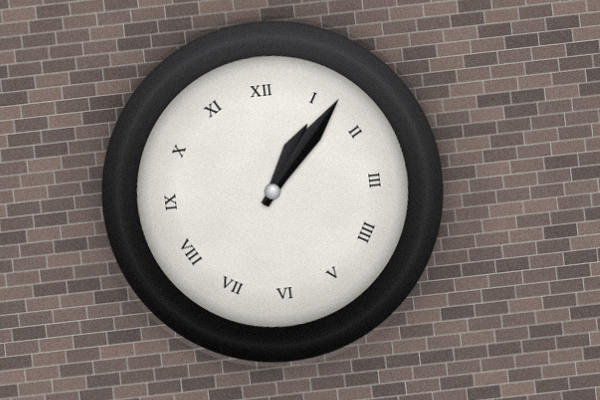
{"hour": 1, "minute": 7}
